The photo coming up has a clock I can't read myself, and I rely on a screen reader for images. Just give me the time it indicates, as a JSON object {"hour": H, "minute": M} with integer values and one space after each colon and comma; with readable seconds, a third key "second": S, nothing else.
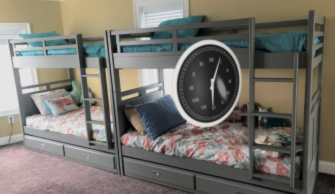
{"hour": 6, "minute": 4}
